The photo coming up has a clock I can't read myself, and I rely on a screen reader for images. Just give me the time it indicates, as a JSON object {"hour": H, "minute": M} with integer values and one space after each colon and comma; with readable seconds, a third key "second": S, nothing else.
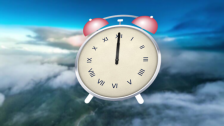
{"hour": 12, "minute": 0}
